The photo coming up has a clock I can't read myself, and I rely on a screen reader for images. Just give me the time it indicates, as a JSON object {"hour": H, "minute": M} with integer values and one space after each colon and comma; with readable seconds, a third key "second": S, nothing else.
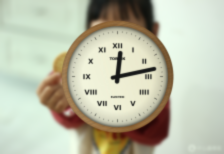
{"hour": 12, "minute": 13}
